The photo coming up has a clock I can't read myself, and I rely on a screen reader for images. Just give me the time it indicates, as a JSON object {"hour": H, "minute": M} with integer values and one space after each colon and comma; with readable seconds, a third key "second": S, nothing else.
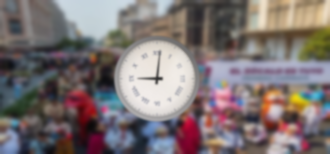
{"hour": 9, "minute": 1}
